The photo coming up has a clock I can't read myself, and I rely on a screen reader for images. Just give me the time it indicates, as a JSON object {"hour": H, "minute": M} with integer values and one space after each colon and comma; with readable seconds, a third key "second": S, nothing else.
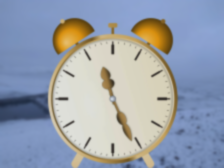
{"hour": 11, "minute": 26}
